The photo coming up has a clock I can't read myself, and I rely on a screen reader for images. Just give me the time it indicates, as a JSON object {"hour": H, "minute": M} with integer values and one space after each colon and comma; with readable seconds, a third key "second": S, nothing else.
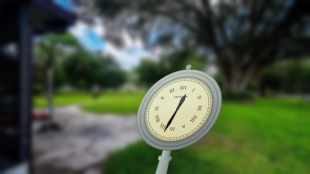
{"hour": 12, "minute": 33}
